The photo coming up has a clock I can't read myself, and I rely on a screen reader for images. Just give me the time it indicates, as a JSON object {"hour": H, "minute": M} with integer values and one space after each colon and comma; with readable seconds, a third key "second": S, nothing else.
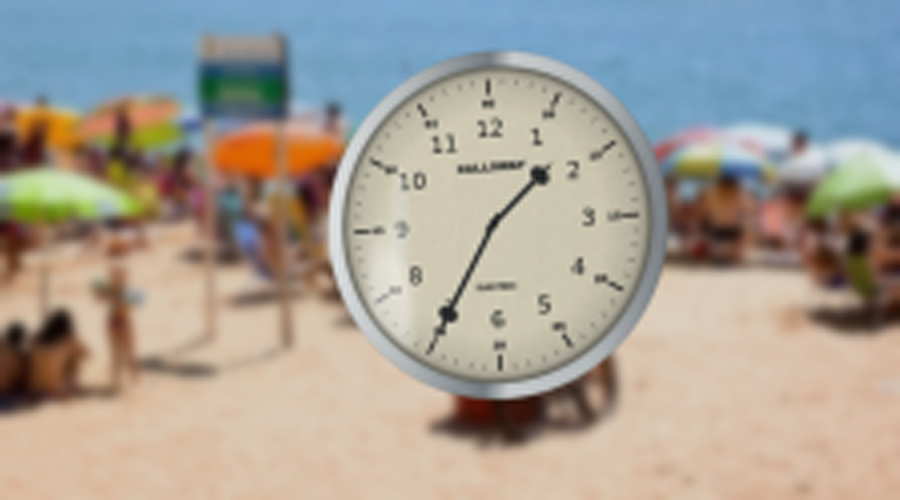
{"hour": 1, "minute": 35}
